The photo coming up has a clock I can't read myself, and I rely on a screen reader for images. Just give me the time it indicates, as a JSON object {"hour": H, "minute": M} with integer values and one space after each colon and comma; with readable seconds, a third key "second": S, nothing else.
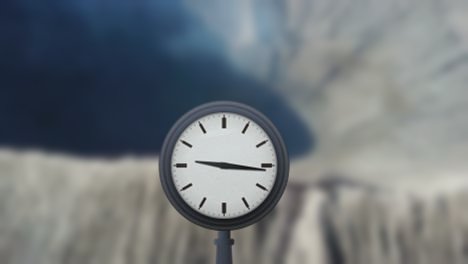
{"hour": 9, "minute": 16}
